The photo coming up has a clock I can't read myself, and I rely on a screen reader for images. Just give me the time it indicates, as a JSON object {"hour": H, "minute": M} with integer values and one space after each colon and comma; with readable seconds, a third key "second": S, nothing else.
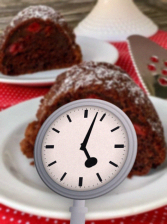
{"hour": 5, "minute": 3}
